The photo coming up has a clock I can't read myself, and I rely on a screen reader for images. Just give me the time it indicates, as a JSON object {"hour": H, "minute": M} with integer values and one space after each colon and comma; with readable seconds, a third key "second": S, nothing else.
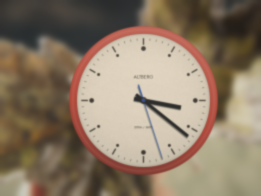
{"hour": 3, "minute": 21, "second": 27}
